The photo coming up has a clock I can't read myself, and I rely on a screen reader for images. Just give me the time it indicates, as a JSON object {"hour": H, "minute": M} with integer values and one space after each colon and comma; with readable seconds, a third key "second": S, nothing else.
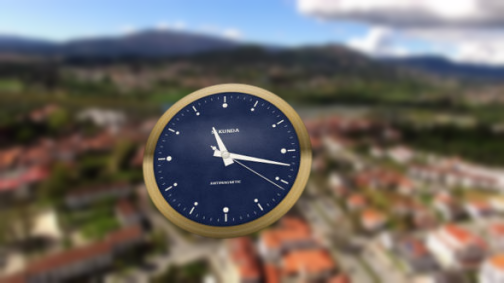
{"hour": 11, "minute": 17, "second": 21}
